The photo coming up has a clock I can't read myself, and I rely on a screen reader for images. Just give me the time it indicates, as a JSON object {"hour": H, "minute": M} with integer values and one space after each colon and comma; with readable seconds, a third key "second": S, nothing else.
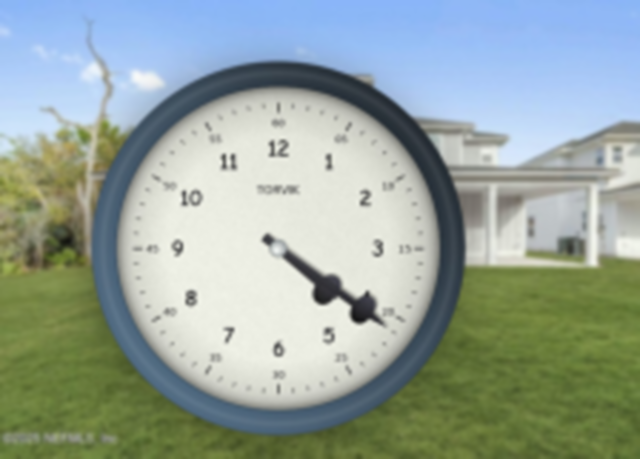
{"hour": 4, "minute": 21}
